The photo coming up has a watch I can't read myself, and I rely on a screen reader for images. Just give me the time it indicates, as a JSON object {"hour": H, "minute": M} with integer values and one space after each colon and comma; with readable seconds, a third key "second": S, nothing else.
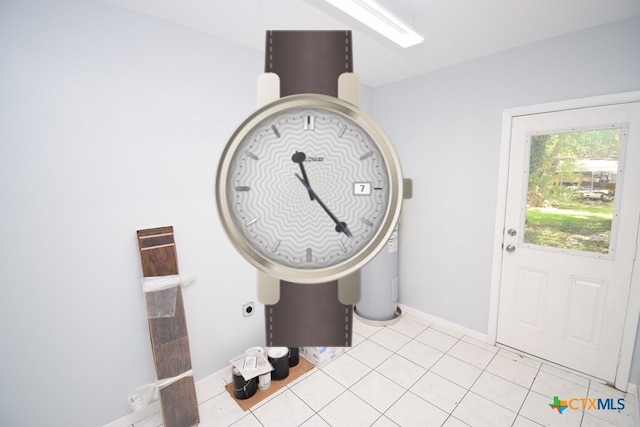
{"hour": 11, "minute": 23, "second": 23}
